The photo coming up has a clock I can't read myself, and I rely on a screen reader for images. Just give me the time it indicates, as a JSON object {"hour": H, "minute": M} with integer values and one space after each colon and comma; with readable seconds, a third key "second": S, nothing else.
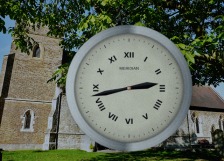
{"hour": 2, "minute": 43}
